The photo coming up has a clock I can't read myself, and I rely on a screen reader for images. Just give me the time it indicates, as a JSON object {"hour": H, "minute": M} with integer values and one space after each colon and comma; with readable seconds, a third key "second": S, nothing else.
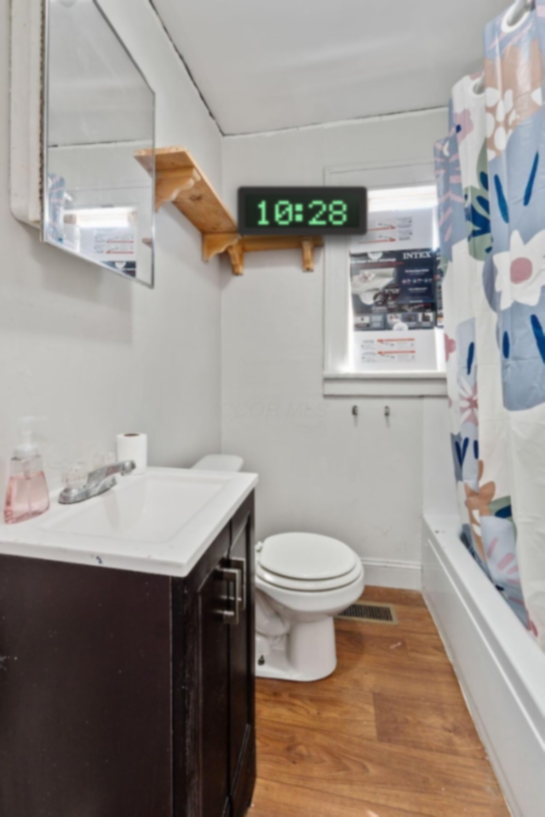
{"hour": 10, "minute": 28}
